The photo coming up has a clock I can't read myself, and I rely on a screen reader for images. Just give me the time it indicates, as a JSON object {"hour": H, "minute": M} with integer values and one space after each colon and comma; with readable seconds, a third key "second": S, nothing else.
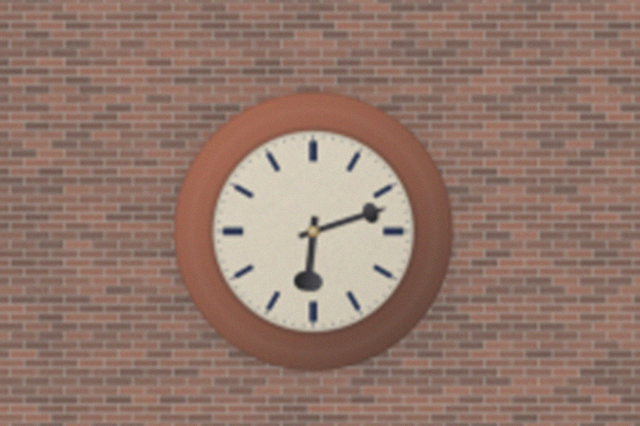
{"hour": 6, "minute": 12}
